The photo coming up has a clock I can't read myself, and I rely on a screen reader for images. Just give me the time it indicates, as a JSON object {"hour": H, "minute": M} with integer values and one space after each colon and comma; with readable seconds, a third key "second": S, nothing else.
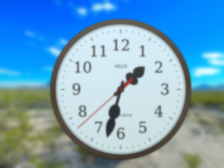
{"hour": 1, "minute": 32, "second": 38}
